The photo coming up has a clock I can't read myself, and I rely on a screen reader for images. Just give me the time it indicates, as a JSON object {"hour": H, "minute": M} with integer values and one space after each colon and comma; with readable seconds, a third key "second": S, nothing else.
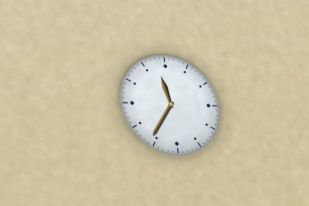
{"hour": 11, "minute": 36}
